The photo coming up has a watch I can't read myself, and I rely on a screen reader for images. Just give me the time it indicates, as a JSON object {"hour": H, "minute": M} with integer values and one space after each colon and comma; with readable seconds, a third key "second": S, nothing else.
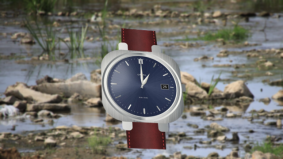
{"hour": 1, "minute": 0}
